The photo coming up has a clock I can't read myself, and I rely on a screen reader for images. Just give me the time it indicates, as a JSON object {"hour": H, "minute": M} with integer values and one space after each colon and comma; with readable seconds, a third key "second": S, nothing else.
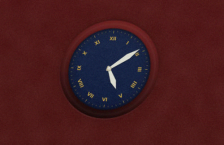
{"hour": 5, "minute": 9}
